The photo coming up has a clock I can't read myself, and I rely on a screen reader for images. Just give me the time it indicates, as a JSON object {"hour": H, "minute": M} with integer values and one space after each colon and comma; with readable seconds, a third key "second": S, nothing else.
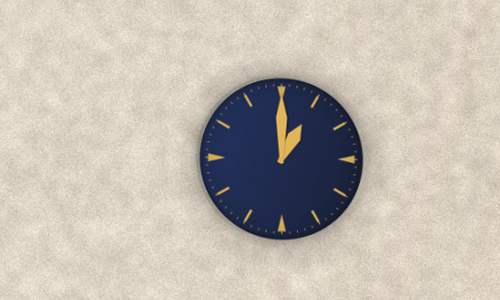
{"hour": 1, "minute": 0}
